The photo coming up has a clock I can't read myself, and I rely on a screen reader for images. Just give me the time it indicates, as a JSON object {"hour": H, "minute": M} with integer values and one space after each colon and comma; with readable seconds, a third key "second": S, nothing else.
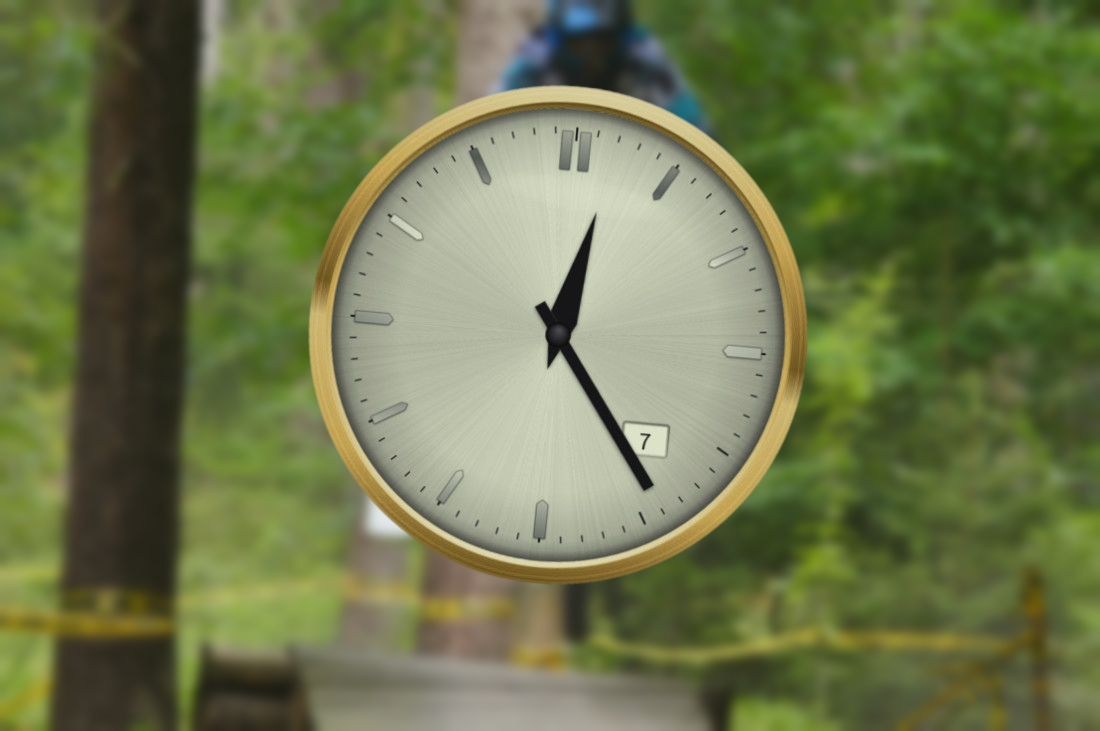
{"hour": 12, "minute": 24}
